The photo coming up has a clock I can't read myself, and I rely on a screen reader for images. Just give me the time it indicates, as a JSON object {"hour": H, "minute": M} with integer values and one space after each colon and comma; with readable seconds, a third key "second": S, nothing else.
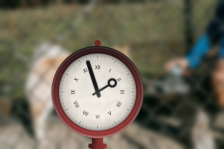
{"hour": 1, "minute": 57}
